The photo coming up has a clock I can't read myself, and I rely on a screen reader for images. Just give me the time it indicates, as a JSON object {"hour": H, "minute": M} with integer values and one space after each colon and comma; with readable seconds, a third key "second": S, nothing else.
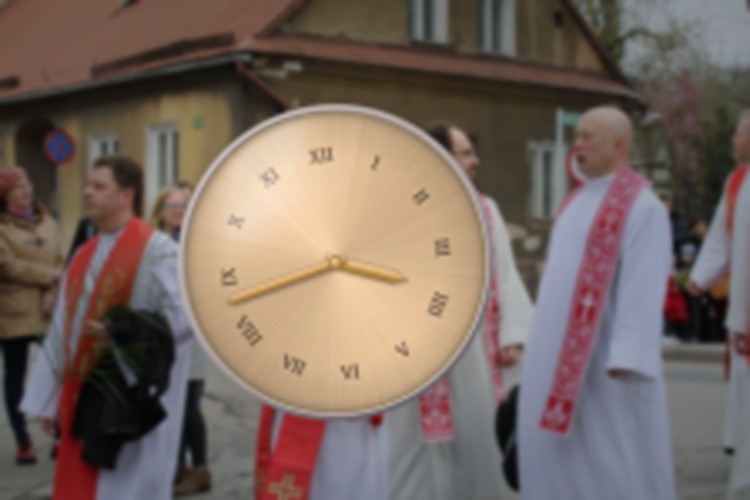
{"hour": 3, "minute": 43}
